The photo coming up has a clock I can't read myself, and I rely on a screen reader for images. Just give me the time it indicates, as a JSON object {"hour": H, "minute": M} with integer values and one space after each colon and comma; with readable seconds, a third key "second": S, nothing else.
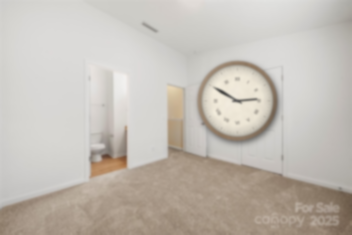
{"hour": 2, "minute": 50}
